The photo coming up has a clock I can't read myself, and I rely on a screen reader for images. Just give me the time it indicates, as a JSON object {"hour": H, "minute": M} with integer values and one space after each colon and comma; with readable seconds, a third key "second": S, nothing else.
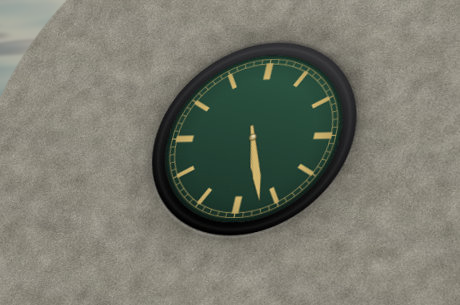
{"hour": 5, "minute": 27}
